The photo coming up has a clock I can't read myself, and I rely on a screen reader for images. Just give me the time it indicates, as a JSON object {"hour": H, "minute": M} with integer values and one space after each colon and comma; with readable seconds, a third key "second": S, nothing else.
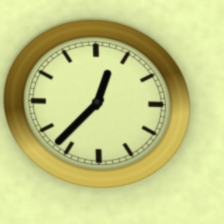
{"hour": 12, "minute": 37}
